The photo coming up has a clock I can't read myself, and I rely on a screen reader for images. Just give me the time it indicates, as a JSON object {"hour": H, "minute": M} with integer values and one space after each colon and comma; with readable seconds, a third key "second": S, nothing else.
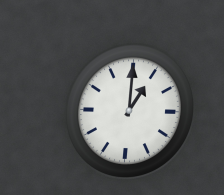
{"hour": 1, "minute": 0}
